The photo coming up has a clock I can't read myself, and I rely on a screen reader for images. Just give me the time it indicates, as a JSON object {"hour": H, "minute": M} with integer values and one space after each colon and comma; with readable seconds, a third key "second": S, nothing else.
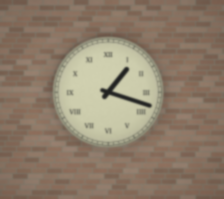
{"hour": 1, "minute": 18}
